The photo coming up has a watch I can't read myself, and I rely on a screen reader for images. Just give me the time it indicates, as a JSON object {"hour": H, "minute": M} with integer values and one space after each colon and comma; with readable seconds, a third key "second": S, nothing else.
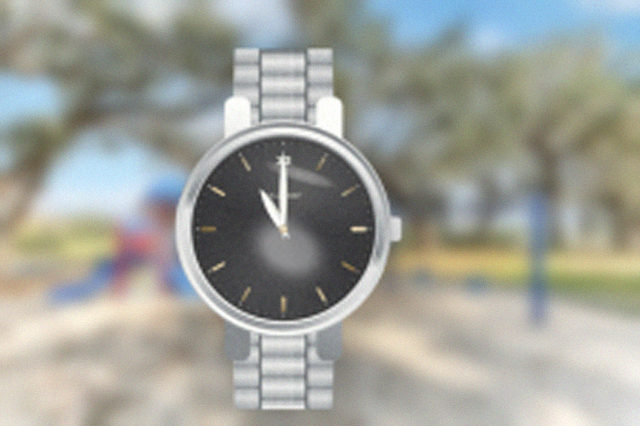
{"hour": 11, "minute": 0}
